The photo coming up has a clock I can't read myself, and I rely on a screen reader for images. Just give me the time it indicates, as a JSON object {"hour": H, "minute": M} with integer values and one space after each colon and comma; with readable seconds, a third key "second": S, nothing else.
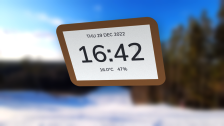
{"hour": 16, "minute": 42}
